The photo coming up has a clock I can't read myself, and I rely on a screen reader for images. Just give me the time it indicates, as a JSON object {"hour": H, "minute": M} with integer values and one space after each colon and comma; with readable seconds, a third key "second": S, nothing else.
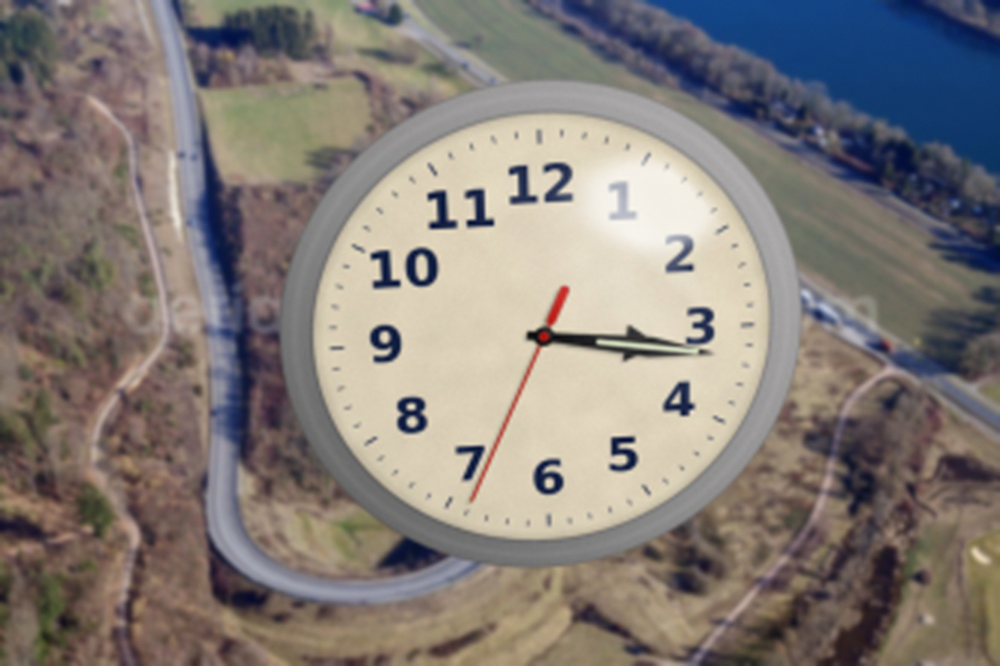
{"hour": 3, "minute": 16, "second": 34}
